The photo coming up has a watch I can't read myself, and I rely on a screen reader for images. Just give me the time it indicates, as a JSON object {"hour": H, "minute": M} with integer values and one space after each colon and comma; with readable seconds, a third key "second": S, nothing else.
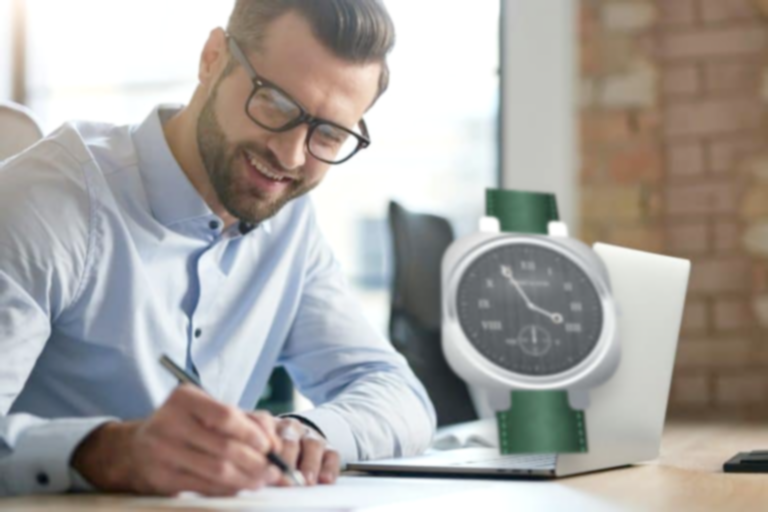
{"hour": 3, "minute": 55}
